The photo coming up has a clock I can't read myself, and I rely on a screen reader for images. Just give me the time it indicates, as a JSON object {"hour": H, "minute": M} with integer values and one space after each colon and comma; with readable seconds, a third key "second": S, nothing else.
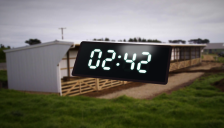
{"hour": 2, "minute": 42}
